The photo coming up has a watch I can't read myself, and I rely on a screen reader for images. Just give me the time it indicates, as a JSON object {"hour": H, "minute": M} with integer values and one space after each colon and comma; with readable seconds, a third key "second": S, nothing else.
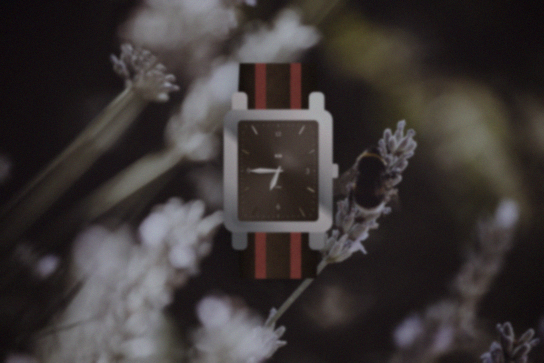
{"hour": 6, "minute": 45}
